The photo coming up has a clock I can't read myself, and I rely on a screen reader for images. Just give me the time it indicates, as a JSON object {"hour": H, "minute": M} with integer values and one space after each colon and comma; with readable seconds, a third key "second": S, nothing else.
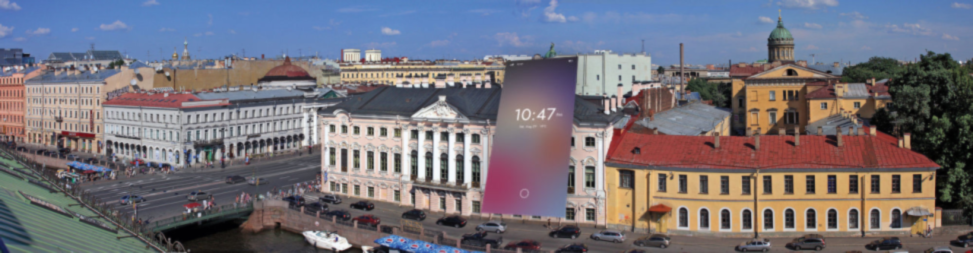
{"hour": 10, "minute": 47}
